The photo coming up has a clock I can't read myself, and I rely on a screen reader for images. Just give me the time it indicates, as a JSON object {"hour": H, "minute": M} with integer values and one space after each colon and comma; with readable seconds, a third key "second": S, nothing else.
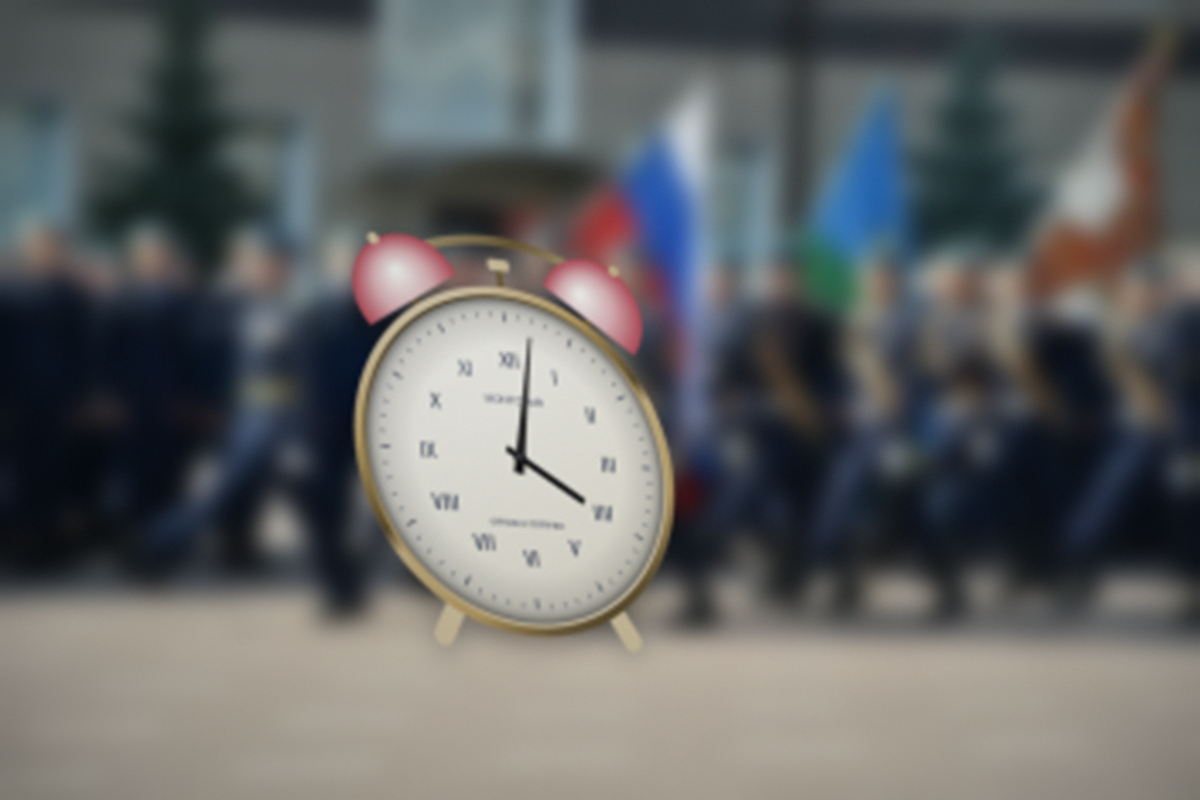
{"hour": 4, "minute": 2}
